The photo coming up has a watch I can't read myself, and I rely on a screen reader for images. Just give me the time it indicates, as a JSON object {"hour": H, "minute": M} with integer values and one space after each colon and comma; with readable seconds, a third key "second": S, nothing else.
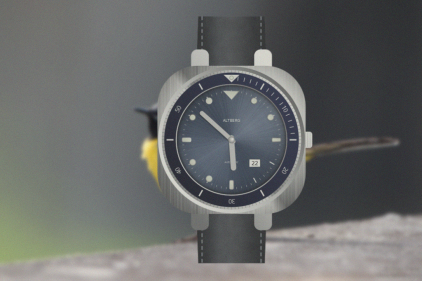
{"hour": 5, "minute": 52}
